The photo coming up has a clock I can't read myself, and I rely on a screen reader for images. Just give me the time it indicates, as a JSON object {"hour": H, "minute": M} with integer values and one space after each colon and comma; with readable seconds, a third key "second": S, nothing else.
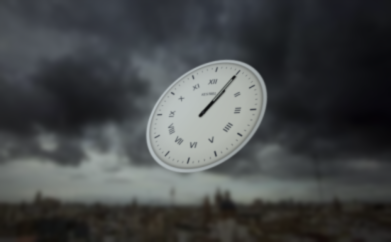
{"hour": 1, "minute": 5}
